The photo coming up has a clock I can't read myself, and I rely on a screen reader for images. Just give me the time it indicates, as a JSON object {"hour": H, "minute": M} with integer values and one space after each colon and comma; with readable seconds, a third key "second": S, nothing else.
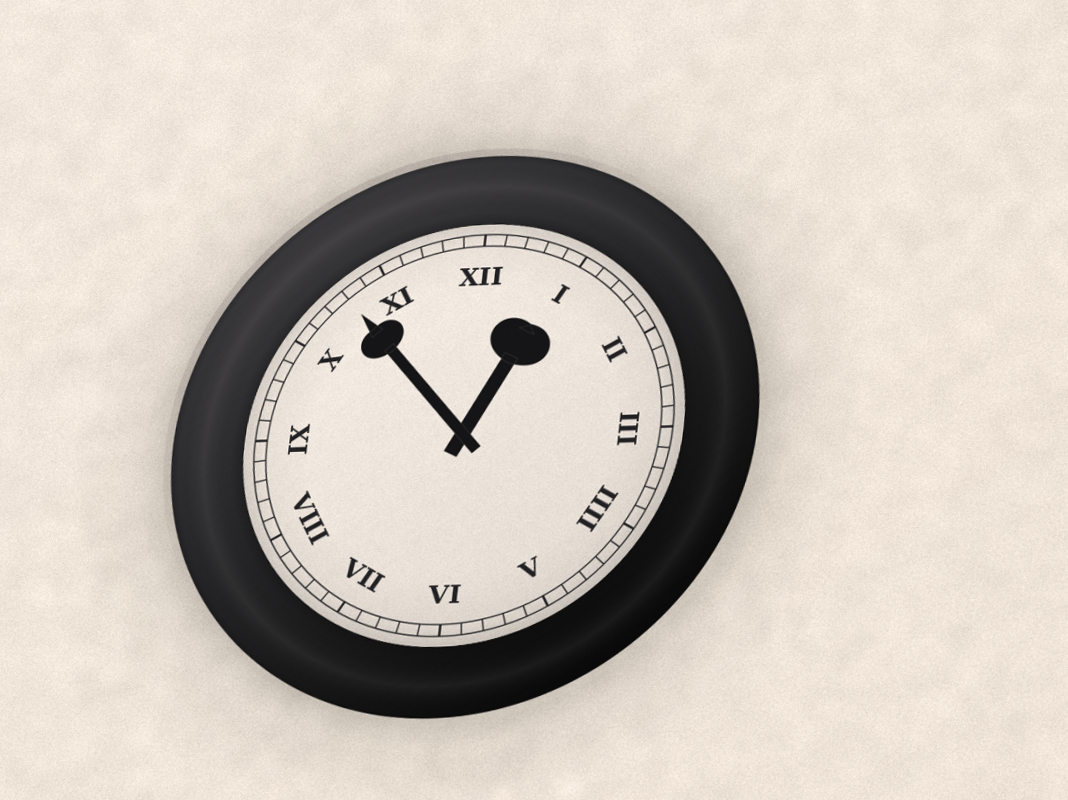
{"hour": 12, "minute": 53}
